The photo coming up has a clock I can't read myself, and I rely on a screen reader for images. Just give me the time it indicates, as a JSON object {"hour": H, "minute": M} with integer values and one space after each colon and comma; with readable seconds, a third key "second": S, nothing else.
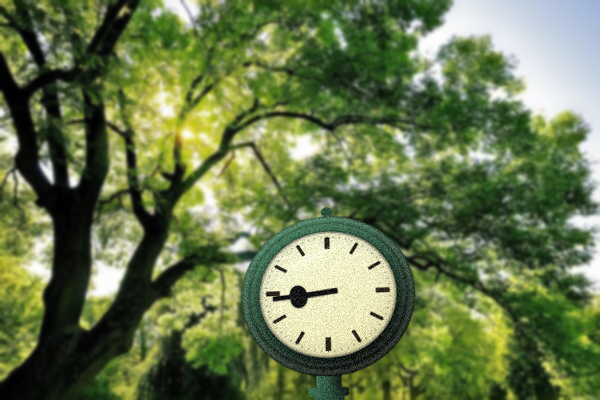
{"hour": 8, "minute": 44}
